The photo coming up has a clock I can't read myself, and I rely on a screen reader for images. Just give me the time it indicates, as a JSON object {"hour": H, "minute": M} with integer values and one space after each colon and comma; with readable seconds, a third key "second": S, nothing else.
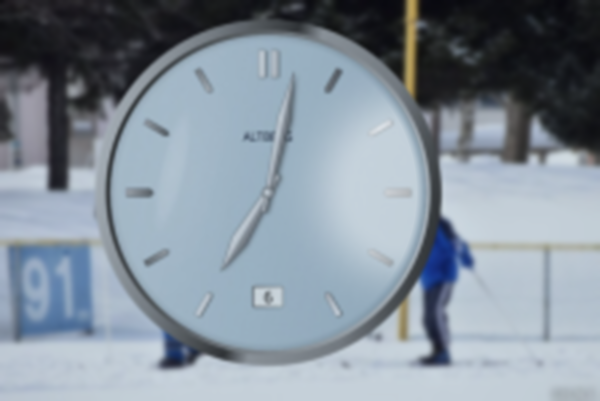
{"hour": 7, "minute": 2}
